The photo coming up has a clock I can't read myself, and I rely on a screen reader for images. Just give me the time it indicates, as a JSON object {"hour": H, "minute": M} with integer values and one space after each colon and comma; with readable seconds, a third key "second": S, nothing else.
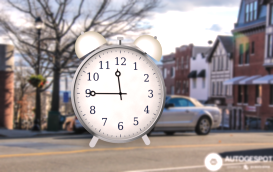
{"hour": 11, "minute": 45}
